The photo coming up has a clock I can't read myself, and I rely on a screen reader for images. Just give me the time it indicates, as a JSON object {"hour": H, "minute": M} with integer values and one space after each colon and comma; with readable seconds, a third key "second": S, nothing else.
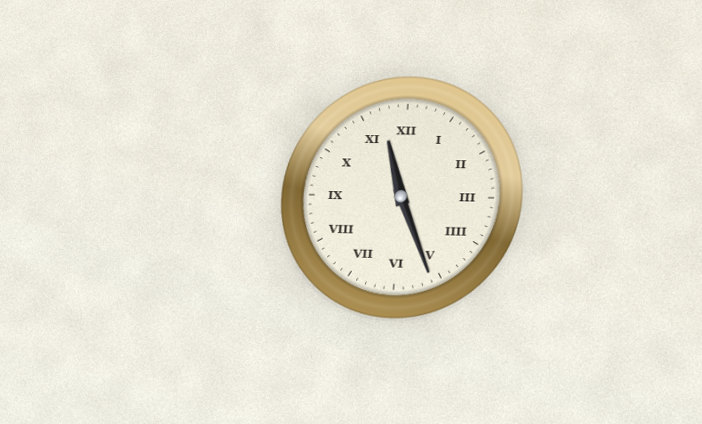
{"hour": 11, "minute": 26}
